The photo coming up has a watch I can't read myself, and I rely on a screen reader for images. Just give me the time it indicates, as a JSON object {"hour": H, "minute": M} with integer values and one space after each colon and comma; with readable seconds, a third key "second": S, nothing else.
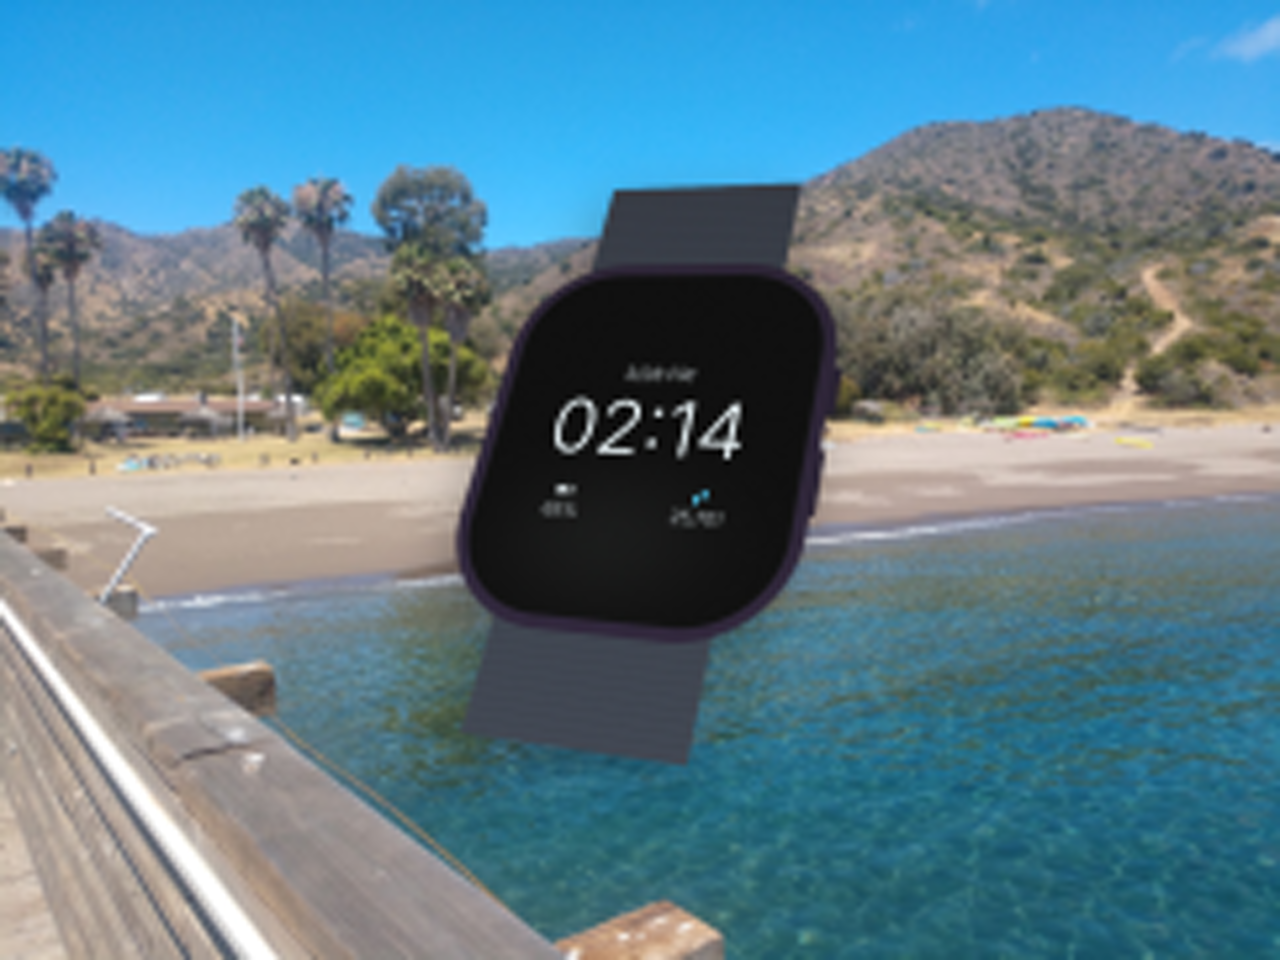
{"hour": 2, "minute": 14}
